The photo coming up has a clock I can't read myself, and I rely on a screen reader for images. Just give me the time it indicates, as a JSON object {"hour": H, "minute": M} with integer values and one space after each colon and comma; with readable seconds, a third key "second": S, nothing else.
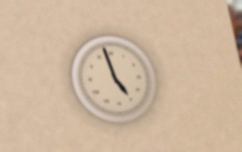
{"hour": 4, "minute": 58}
